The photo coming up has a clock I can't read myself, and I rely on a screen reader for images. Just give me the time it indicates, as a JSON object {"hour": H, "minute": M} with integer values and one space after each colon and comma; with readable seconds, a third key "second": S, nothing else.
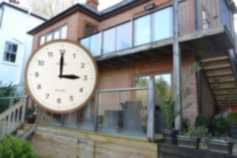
{"hour": 3, "minute": 0}
